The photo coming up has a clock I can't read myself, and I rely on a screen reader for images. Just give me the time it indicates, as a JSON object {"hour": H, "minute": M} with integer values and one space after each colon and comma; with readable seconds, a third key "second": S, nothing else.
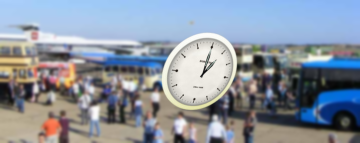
{"hour": 1, "minute": 0}
